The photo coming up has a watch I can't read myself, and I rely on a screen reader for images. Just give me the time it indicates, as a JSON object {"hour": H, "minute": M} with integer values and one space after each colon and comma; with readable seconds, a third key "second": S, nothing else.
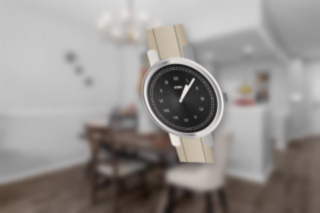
{"hour": 1, "minute": 7}
